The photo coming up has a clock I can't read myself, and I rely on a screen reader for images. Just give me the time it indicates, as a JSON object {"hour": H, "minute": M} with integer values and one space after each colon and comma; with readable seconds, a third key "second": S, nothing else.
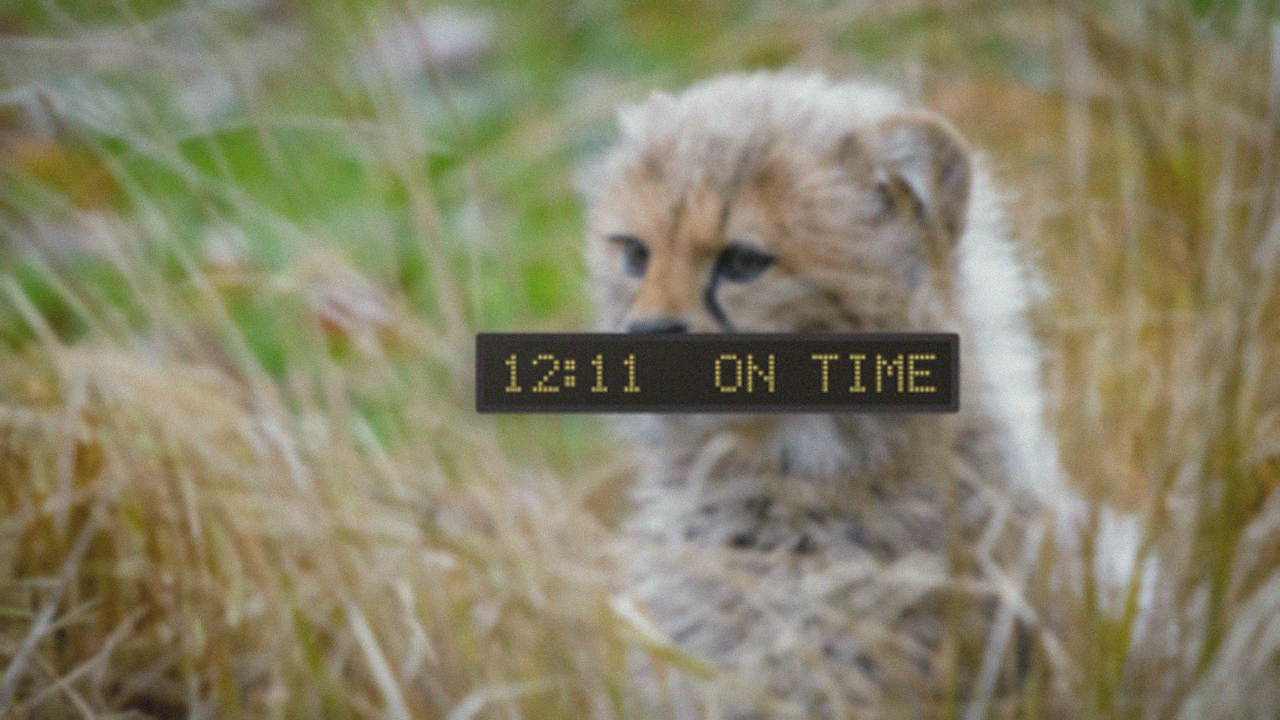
{"hour": 12, "minute": 11}
